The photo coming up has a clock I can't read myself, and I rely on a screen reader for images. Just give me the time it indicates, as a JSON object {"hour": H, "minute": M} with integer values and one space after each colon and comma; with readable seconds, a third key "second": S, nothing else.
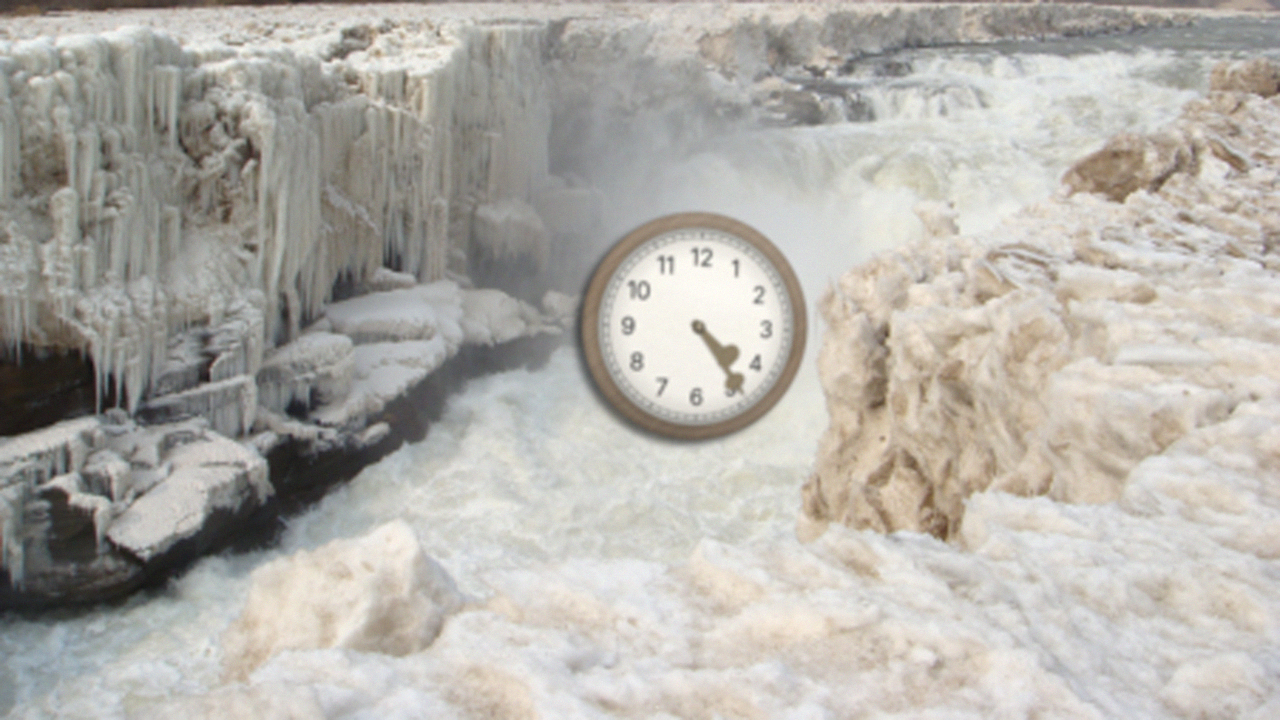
{"hour": 4, "minute": 24}
